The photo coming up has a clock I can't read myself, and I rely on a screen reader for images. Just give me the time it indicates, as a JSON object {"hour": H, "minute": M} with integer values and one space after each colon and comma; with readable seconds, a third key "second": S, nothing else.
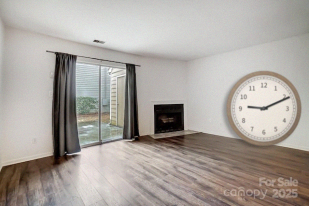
{"hour": 9, "minute": 11}
